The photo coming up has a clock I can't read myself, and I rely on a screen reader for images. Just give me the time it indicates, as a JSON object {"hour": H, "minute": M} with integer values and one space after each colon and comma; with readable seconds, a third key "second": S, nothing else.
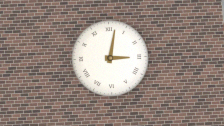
{"hour": 3, "minute": 2}
